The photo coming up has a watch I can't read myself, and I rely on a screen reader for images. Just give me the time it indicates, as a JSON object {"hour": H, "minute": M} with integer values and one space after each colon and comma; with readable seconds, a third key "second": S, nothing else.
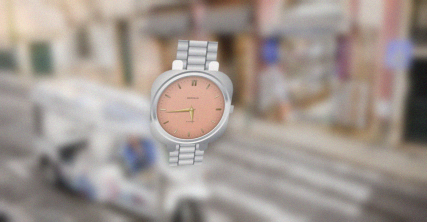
{"hour": 5, "minute": 44}
